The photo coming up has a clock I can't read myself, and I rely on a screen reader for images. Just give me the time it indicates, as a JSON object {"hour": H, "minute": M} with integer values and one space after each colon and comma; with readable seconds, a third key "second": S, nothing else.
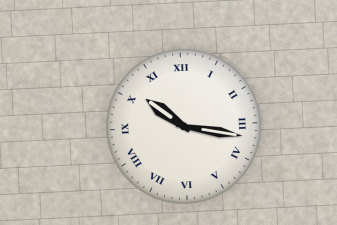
{"hour": 10, "minute": 17}
